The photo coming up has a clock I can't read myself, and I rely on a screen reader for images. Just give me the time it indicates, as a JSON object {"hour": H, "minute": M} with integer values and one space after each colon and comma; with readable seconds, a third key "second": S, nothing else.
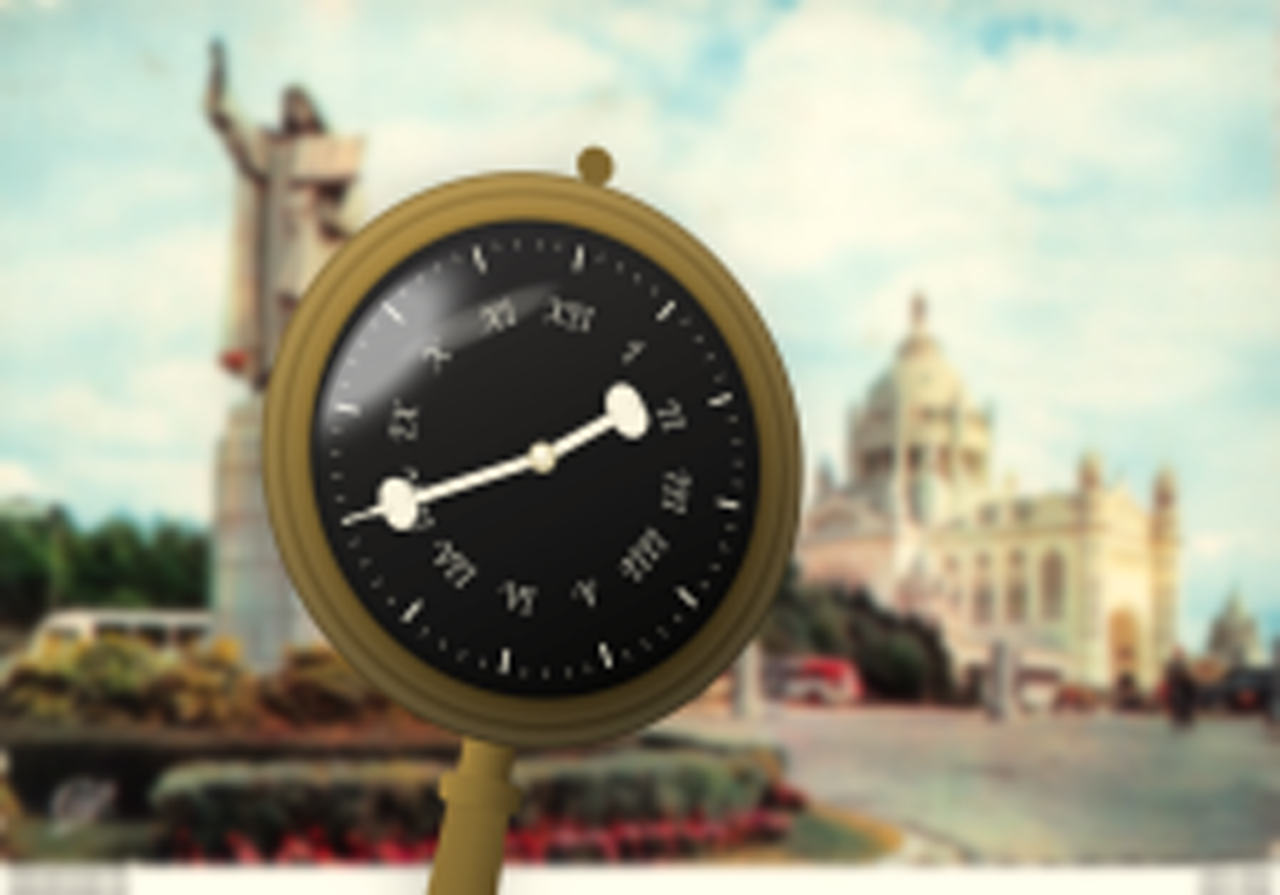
{"hour": 1, "minute": 40}
